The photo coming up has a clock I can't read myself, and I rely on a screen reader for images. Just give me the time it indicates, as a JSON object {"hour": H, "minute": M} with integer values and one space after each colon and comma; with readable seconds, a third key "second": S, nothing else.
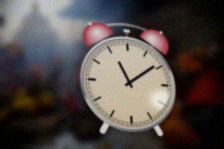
{"hour": 11, "minute": 9}
